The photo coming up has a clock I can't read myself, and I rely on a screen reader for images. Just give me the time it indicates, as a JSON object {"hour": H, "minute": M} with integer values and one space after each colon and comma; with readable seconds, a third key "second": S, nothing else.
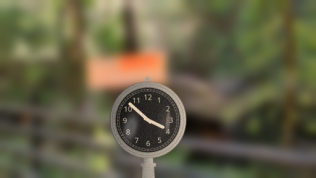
{"hour": 3, "minute": 52}
